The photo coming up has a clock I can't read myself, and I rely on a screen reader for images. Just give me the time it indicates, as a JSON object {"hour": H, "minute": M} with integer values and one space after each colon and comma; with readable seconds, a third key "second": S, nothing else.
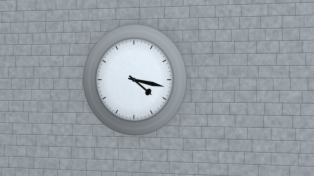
{"hour": 4, "minute": 17}
